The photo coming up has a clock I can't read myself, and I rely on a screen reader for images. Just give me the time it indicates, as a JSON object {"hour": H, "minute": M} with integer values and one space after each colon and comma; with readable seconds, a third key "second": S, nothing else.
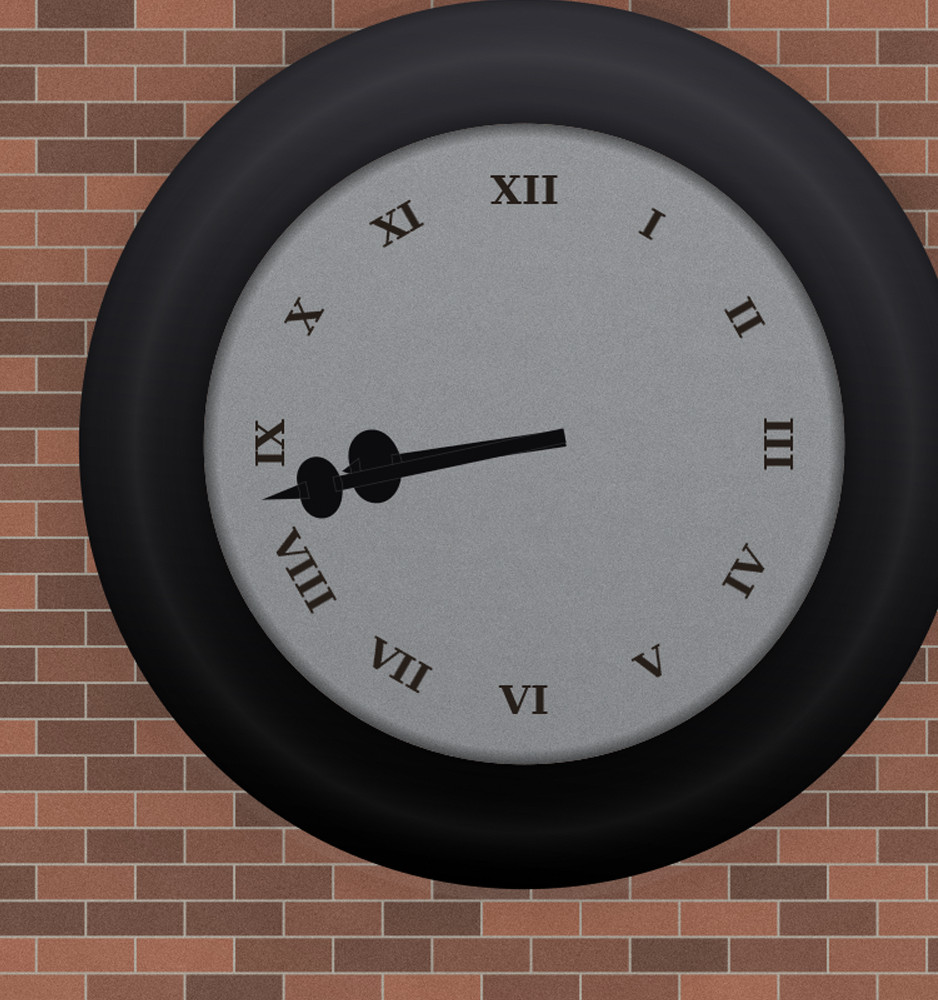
{"hour": 8, "minute": 43}
